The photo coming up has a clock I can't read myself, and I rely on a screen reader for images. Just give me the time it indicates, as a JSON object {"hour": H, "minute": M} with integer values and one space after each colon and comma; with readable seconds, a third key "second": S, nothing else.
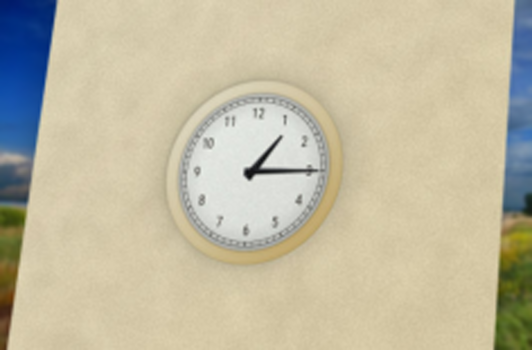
{"hour": 1, "minute": 15}
